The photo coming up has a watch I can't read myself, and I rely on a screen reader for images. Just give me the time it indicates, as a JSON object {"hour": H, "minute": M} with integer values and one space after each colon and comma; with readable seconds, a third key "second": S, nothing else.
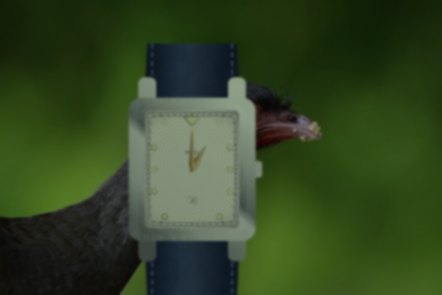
{"hour": 1, "minute": 0}
